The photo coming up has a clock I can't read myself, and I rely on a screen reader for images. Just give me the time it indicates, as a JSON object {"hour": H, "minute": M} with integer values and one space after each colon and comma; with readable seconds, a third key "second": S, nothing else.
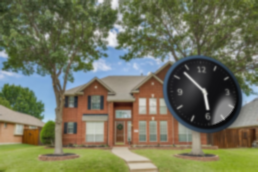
{"hour": 5, "minute": 53}
